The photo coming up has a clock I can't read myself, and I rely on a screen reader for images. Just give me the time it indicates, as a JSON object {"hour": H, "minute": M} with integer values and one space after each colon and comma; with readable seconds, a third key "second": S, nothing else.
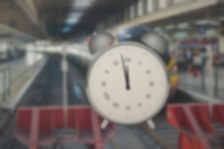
{"hour": 11, "minute": 58}
